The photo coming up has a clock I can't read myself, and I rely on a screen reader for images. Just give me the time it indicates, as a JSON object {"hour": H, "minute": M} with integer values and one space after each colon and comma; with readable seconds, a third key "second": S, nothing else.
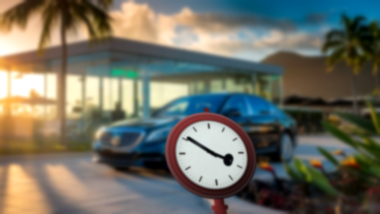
{"hour": 3, "minute": 51}
